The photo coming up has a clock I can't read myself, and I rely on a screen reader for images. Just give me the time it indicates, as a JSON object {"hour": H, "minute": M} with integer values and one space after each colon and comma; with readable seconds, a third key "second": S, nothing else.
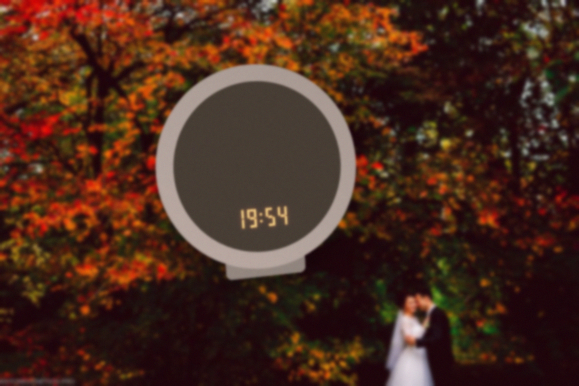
{"hour": 19, "minute": 54}
